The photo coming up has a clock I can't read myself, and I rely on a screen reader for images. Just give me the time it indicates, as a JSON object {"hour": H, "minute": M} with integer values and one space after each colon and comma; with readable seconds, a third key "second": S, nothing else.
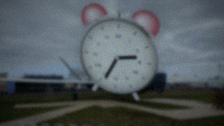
{"hour": 2, "minute": 34}
